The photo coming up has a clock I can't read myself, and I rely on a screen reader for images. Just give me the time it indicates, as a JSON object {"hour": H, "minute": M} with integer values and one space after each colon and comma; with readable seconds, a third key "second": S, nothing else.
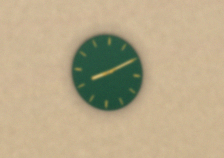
{"hour": 8, "minute": 10}
